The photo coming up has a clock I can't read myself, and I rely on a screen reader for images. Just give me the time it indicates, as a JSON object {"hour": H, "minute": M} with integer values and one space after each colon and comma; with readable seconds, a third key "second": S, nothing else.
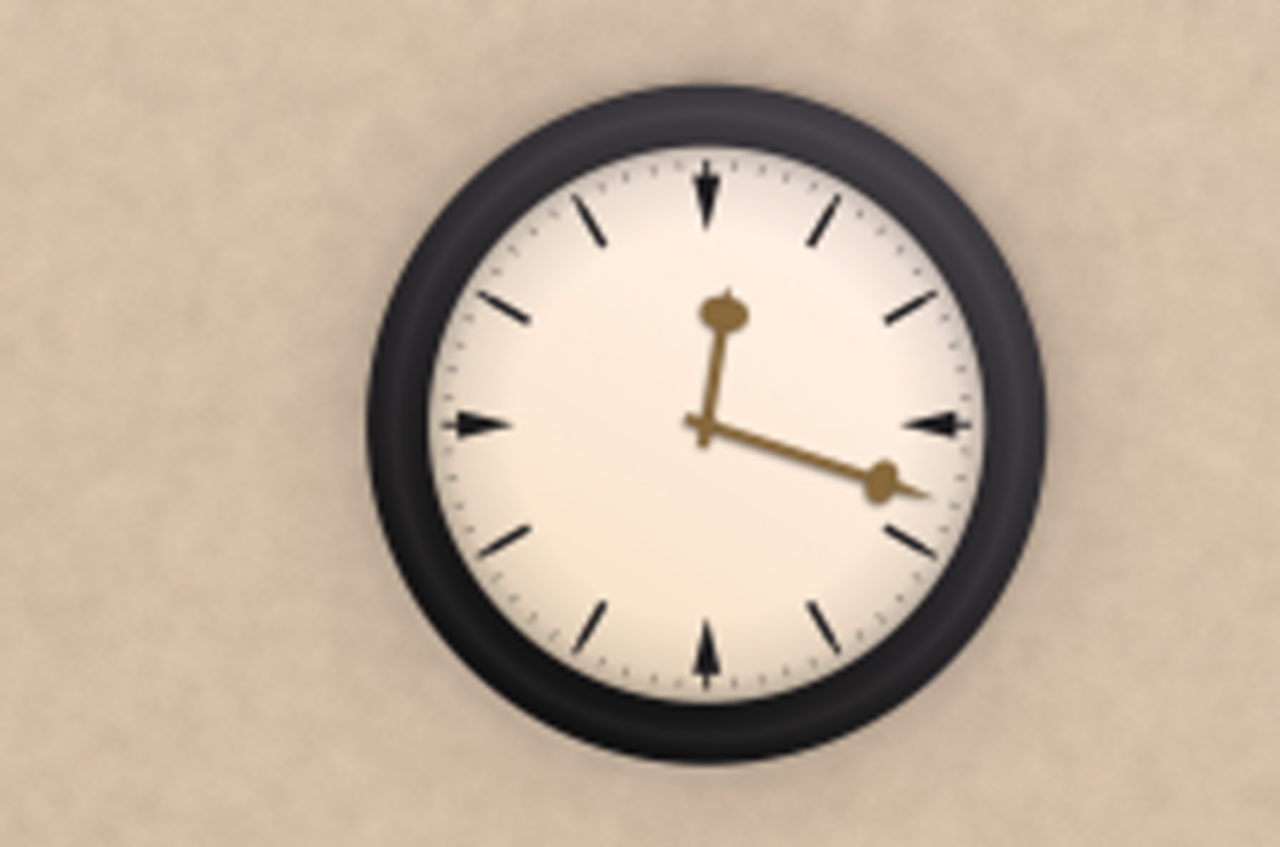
{"hour": 12, "minute": 18}
